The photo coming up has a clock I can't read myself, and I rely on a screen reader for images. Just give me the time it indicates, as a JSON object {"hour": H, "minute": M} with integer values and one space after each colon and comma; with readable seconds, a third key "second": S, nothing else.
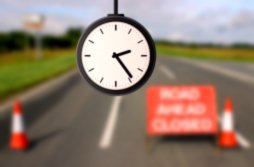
{"hour": 2, "minute": 24}
